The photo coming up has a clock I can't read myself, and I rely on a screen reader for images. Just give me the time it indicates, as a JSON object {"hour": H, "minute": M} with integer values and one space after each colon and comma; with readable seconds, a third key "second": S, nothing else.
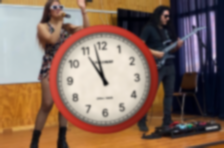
{"hour": 10, "minute": 58}
